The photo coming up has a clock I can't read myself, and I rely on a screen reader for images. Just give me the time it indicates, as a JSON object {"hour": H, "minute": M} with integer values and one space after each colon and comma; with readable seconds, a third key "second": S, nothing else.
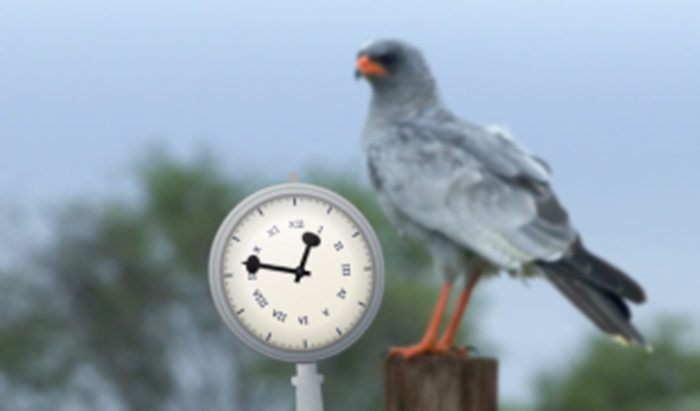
{"hour": 12, "minute": 47}
